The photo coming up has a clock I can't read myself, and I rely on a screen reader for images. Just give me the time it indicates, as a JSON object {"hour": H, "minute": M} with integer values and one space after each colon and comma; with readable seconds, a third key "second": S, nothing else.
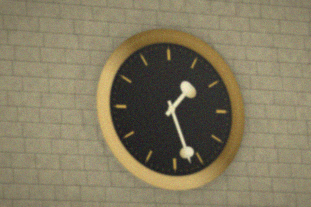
{"hour": 1, "minute": 27}
